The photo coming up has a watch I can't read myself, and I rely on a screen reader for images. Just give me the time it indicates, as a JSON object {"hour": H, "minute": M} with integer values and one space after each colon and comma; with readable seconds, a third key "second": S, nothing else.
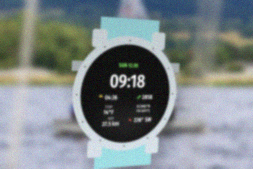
{"hour": 9, "minute": 18}
